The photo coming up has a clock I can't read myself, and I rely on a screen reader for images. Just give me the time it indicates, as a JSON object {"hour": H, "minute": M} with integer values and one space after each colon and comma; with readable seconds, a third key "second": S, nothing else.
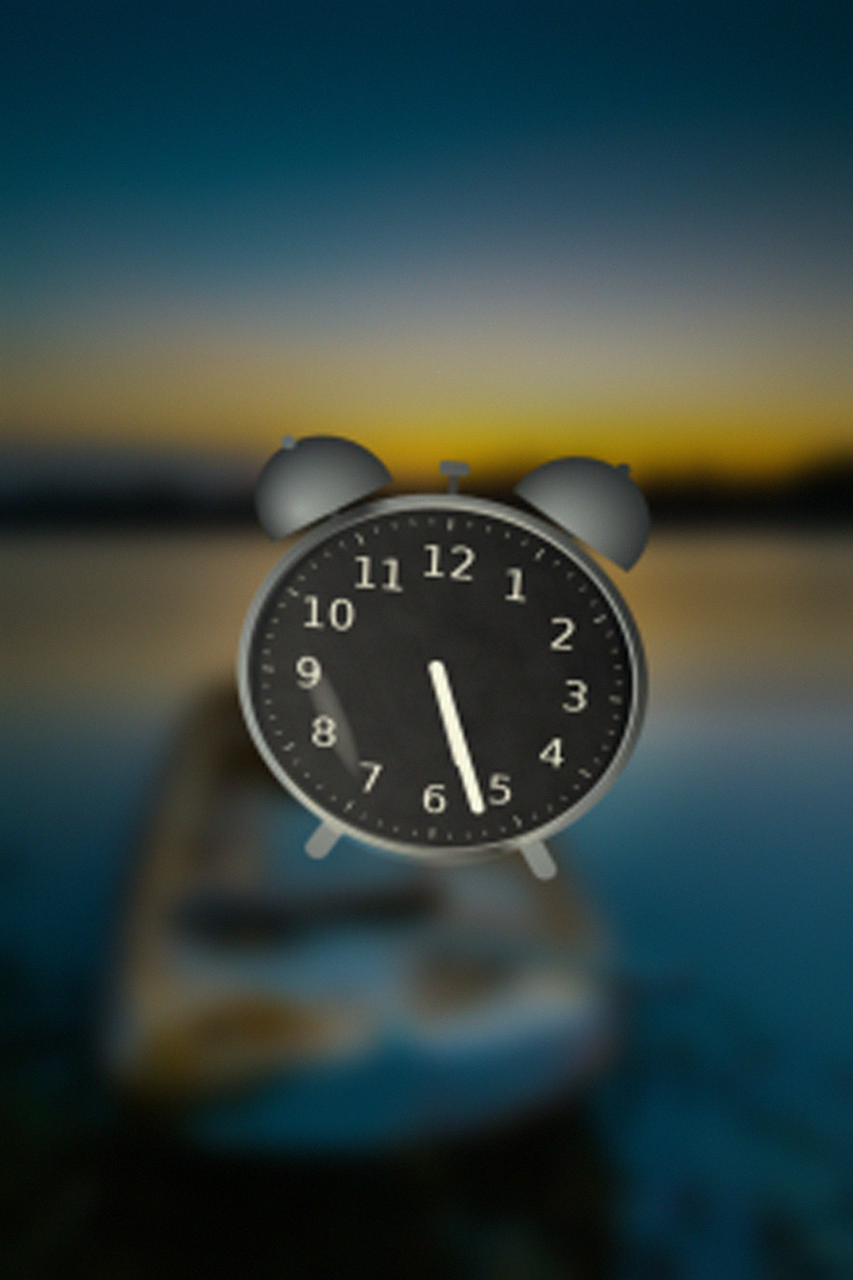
{"hour": 5, "minute": 27}
